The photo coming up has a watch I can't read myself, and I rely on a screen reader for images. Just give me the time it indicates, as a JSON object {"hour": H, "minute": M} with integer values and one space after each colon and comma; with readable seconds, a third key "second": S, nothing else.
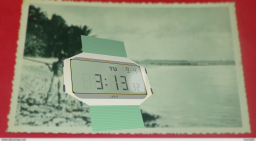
{"hour": 3, "minute": 13, "second": 32}
